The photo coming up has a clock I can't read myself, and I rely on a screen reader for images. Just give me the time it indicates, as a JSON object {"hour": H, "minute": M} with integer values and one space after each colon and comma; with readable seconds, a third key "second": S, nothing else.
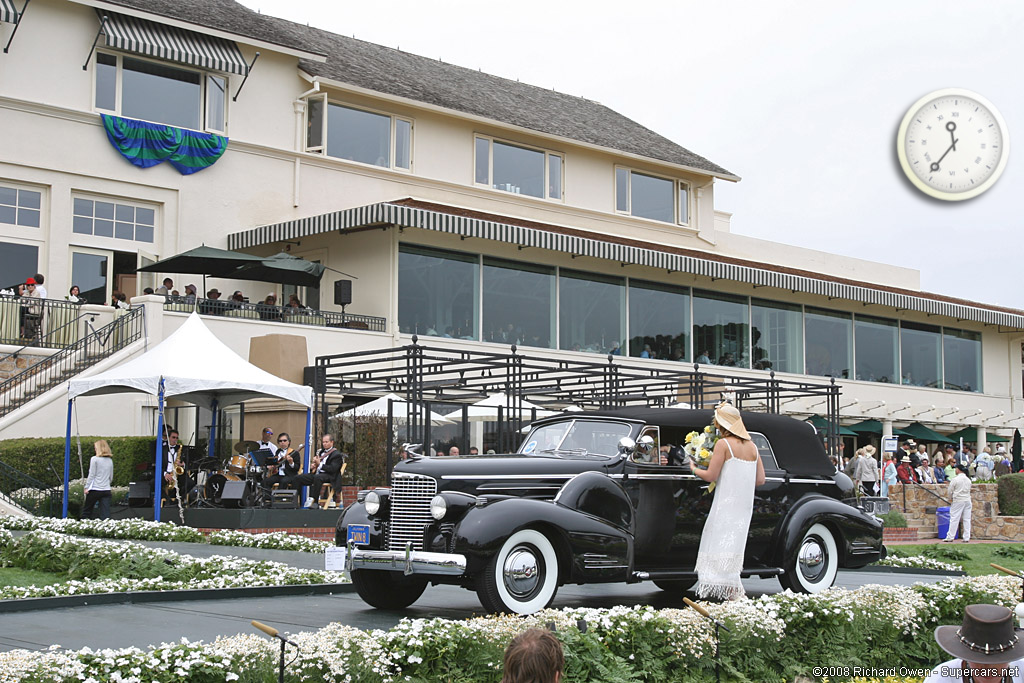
{"hour": 11, "minute": 36}
